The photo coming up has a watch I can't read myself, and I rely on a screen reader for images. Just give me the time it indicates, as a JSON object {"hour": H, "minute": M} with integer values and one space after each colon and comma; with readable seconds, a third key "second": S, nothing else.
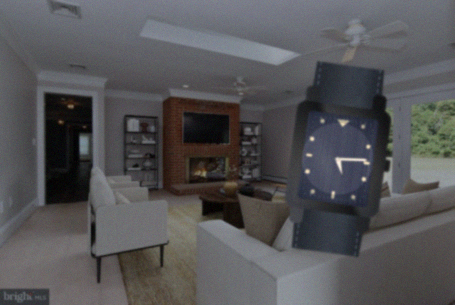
{"hour": 5, "minute": 14}
